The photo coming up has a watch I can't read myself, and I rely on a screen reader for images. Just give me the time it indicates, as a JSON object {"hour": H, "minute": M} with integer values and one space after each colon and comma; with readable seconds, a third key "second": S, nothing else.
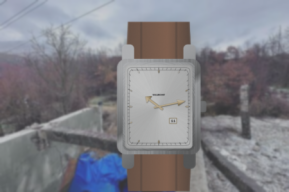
{"hour": 10, "minute": 13}
